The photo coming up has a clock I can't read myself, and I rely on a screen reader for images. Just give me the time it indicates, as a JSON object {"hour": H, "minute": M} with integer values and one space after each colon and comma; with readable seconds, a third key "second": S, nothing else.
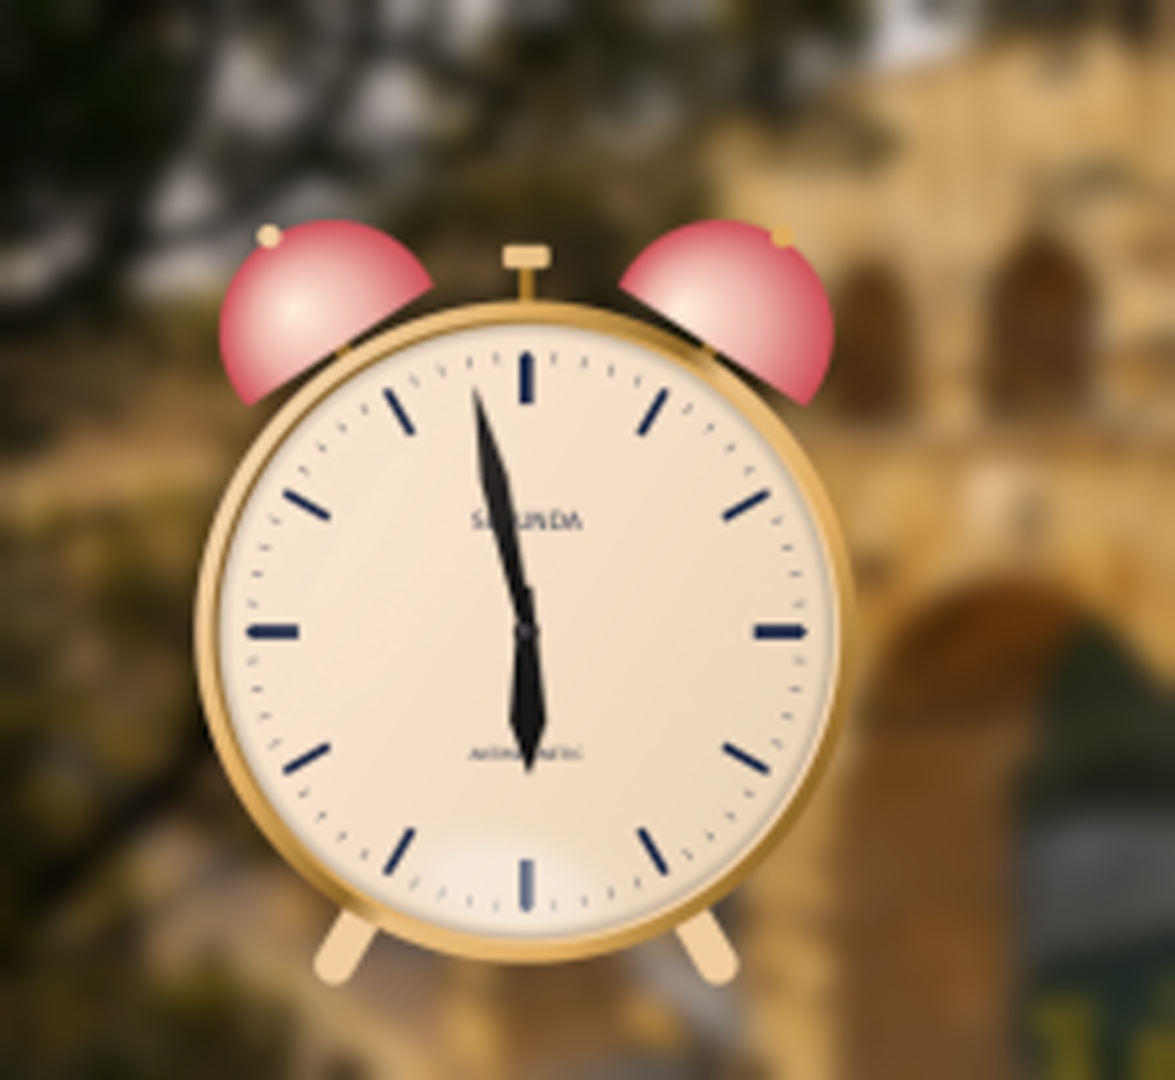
{"hour": 5, "minute": 58}
